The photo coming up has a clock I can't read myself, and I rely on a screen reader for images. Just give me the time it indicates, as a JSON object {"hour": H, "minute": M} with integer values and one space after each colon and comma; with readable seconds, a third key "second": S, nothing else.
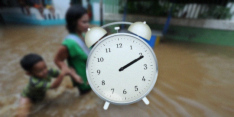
{"hour": 2, "minute": 11}
